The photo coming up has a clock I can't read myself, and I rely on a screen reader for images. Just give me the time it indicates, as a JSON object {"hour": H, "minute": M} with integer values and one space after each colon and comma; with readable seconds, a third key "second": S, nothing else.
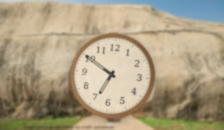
{"hour": 6, "minute": 50}
